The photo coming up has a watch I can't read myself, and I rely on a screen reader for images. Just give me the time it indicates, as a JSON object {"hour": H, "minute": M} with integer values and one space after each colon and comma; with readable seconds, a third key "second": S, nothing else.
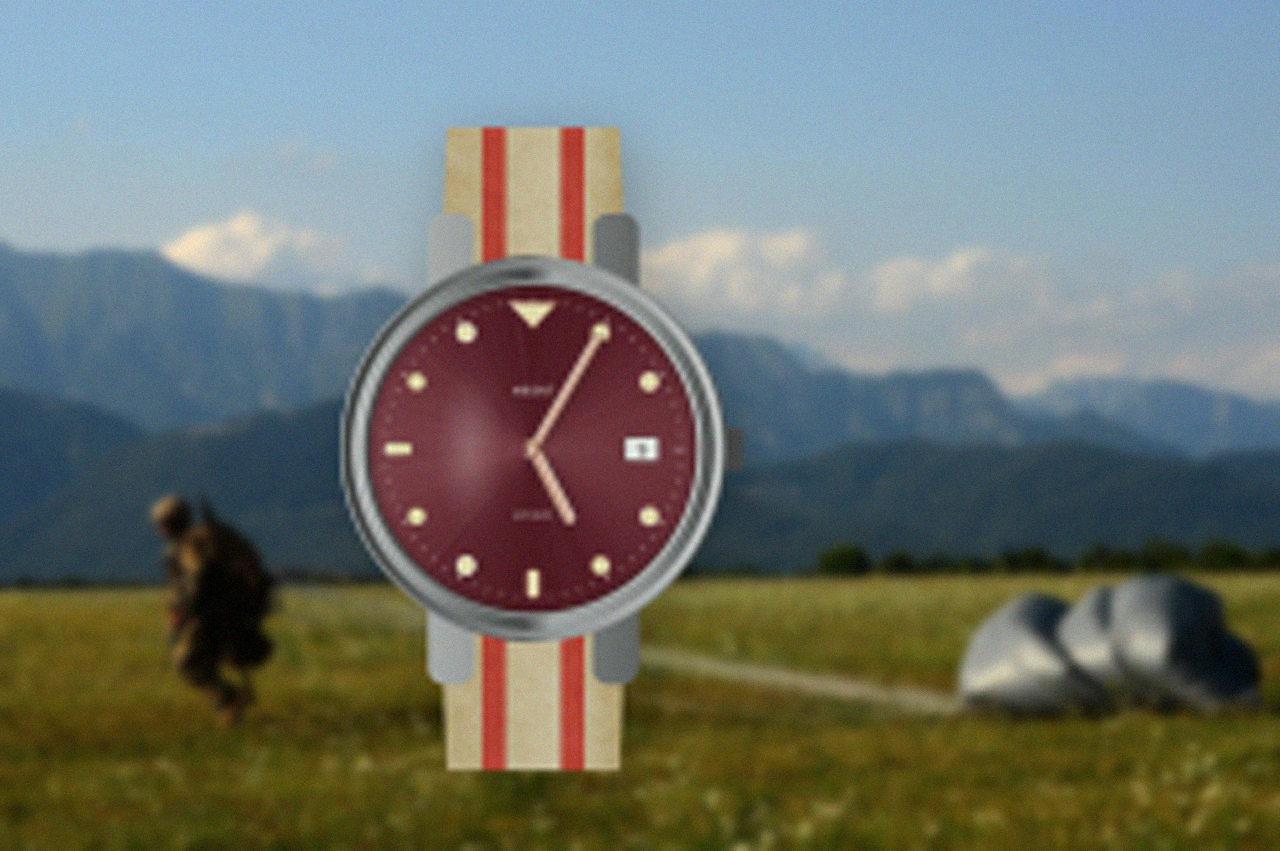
{"hour": 5, "minute": 5}
